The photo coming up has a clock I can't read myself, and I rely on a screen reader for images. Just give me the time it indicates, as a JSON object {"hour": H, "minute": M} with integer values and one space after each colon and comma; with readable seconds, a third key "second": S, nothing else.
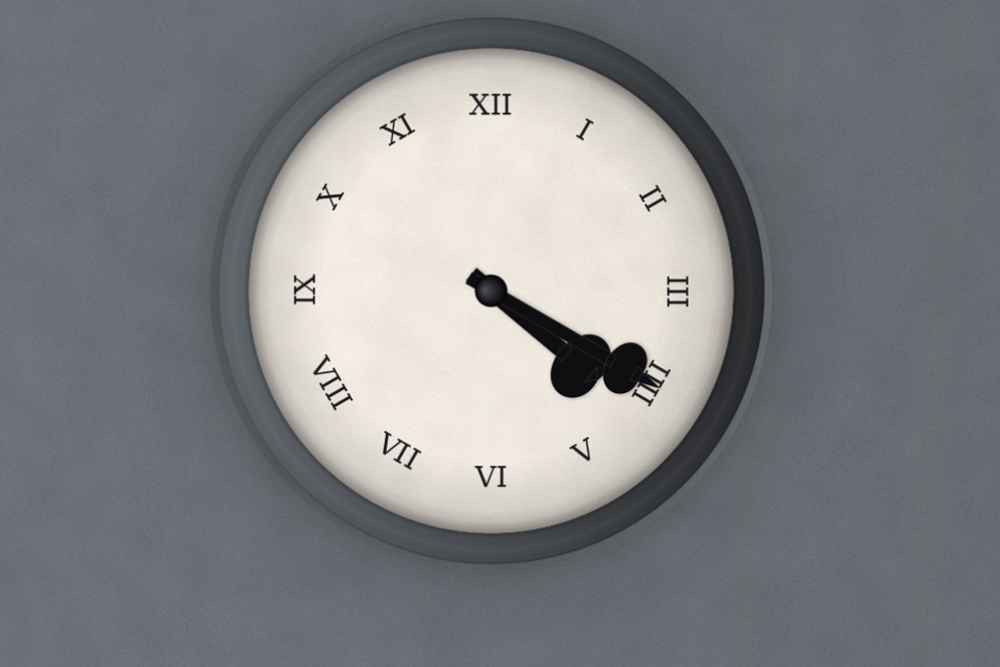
{"hour": 4, "minute": 20}
